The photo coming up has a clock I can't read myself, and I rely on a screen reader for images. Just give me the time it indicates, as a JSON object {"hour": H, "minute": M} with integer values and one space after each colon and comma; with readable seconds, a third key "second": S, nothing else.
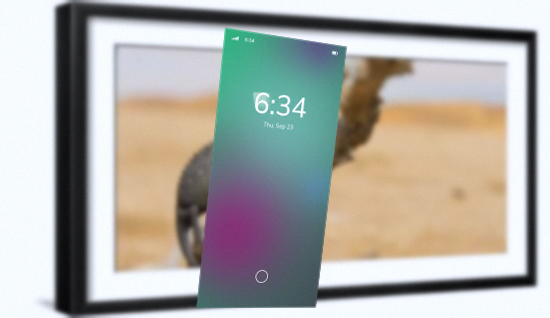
{"hour": 6, "minute": 34}
